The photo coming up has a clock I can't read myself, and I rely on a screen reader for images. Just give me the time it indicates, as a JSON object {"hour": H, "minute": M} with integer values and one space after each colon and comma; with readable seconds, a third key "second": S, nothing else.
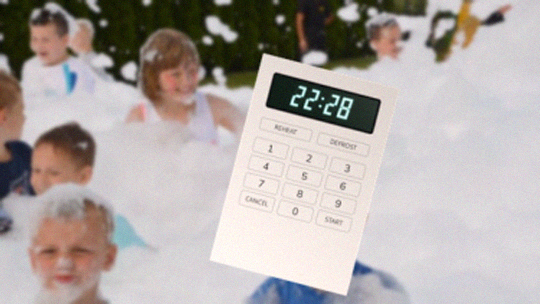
{"hour": 22, "minute": 28}
